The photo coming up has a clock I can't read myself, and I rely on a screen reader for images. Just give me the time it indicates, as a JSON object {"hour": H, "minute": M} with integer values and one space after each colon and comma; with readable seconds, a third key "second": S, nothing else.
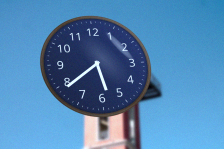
{"hour": 5, "minute": 39}
